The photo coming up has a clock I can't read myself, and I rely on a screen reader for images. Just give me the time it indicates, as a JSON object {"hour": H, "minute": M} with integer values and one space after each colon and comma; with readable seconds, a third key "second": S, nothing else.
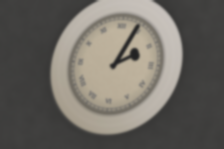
{"hour": 2, "minute": 4}
